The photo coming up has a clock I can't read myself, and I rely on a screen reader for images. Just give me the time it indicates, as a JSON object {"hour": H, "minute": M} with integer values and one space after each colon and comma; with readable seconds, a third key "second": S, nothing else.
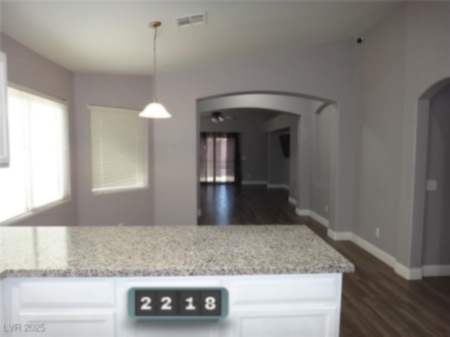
{"hour": 22, "minute": 18}
